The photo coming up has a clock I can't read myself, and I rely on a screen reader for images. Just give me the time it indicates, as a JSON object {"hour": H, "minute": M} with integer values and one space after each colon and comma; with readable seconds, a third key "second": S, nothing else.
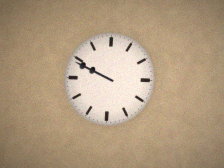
{"hour": 9, "minute": 49}
